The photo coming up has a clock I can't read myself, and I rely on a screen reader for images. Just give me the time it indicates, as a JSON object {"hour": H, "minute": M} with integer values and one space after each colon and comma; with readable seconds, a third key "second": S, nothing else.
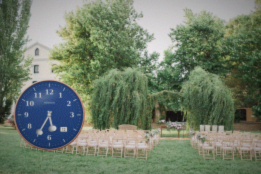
{"hour": 5, "minute": 35}
